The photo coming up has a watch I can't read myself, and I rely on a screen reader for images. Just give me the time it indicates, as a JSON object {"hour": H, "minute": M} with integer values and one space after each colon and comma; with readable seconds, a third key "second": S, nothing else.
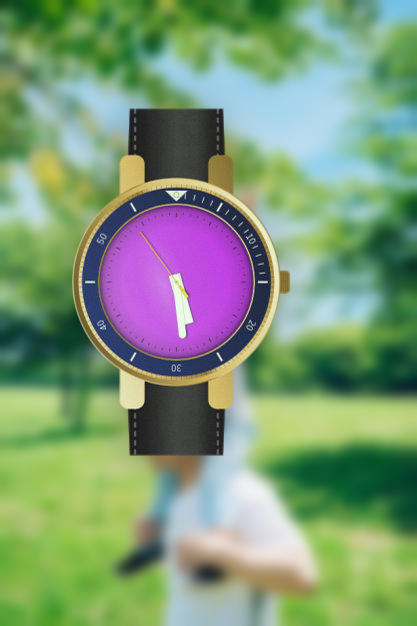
{"hour": 5, "minute": 28, "second": 54}
